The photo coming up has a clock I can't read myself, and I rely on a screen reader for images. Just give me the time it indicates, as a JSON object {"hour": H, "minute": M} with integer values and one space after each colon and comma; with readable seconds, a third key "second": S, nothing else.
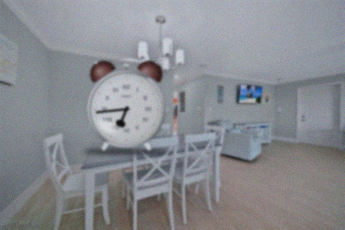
{"hour": 6, "minute": 44}
